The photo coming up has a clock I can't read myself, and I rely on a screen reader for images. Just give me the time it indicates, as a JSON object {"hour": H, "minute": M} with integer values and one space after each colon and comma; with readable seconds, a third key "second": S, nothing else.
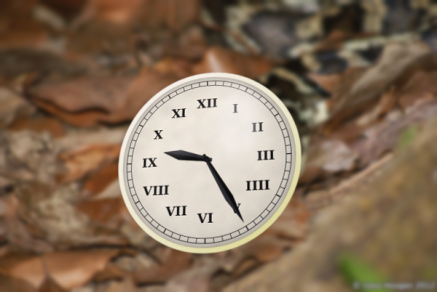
{"hour": 9, "minute": 25}
